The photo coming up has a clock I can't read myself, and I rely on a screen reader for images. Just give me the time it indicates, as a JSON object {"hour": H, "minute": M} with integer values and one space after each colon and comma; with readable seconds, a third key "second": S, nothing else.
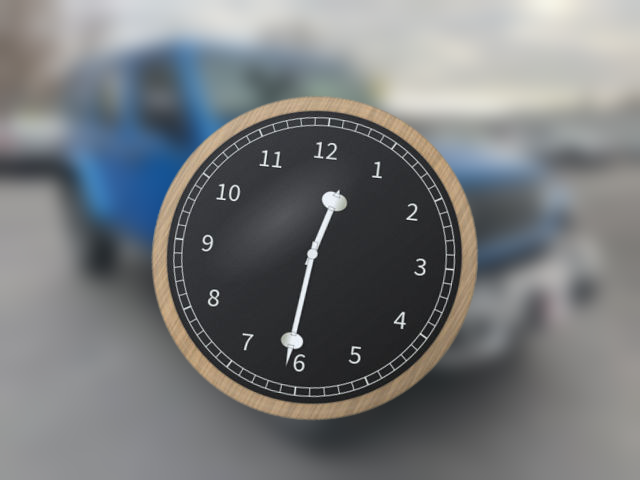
{"hour": 12, "minute": 31}
